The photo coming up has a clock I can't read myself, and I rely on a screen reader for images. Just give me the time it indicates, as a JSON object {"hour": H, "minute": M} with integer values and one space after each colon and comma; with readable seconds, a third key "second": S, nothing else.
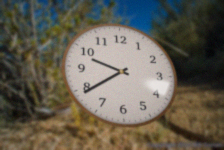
{"hour": 9, "minute": 39}
